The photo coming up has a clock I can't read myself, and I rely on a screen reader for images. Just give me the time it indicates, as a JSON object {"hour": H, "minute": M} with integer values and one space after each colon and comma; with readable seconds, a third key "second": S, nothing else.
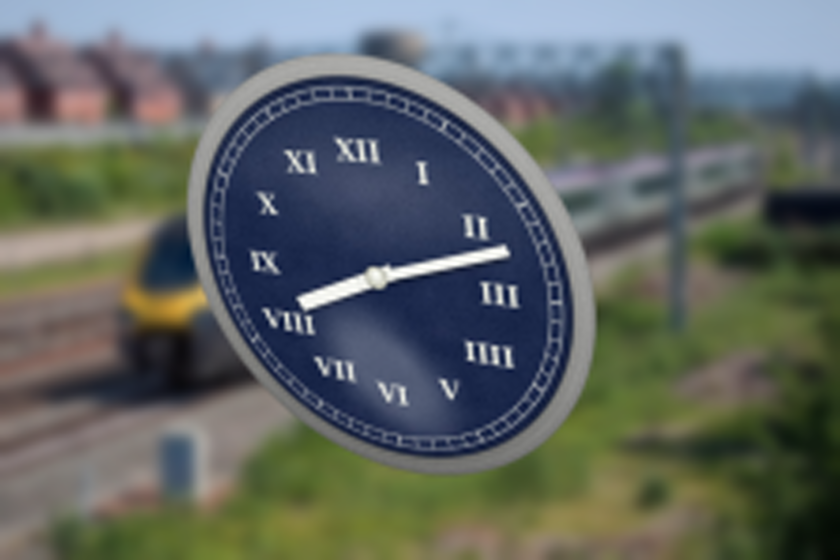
{"hour": 8, "minute": 12}
